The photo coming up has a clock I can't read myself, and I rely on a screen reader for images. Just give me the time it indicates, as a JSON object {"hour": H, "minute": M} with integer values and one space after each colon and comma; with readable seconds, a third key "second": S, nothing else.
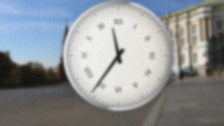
{"hour": 11, "minute": 36}
